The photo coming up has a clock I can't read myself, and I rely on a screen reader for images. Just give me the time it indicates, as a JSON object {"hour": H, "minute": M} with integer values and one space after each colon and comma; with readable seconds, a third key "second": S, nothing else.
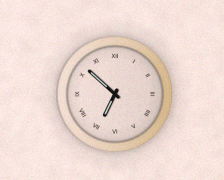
{"hour": 6, "minute": 52}
